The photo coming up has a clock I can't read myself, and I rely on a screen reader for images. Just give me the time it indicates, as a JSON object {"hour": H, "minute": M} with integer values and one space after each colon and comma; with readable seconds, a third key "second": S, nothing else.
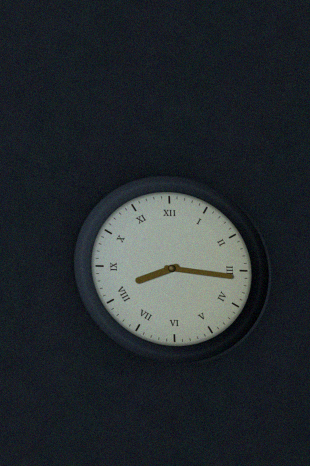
{"hour": 8, "minute": 16}
